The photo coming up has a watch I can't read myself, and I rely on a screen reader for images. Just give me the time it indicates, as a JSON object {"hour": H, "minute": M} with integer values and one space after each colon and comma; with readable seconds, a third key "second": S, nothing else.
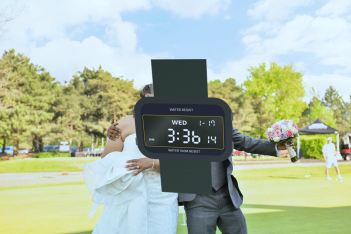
{"hour": 3, "minute": 36, "second": 14}
